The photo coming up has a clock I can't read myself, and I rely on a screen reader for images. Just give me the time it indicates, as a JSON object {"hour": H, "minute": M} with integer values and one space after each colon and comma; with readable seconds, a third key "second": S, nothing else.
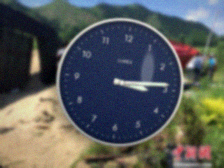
{"hour": 3, "minute": 14}
